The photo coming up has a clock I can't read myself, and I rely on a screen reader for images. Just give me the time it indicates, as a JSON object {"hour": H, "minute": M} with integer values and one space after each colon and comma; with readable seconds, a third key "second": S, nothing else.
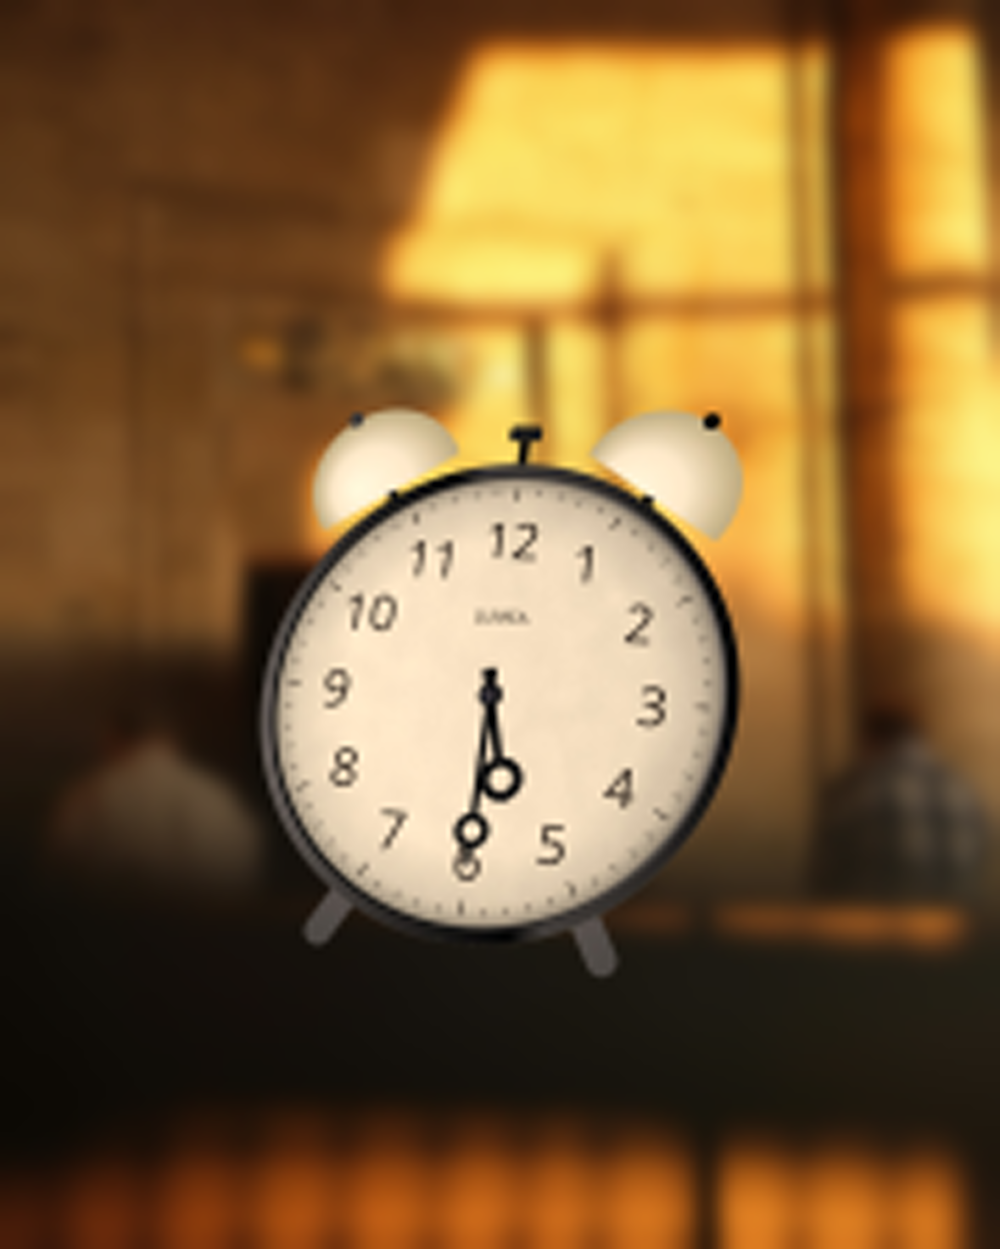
{"hour": 5, "minute": 30}
